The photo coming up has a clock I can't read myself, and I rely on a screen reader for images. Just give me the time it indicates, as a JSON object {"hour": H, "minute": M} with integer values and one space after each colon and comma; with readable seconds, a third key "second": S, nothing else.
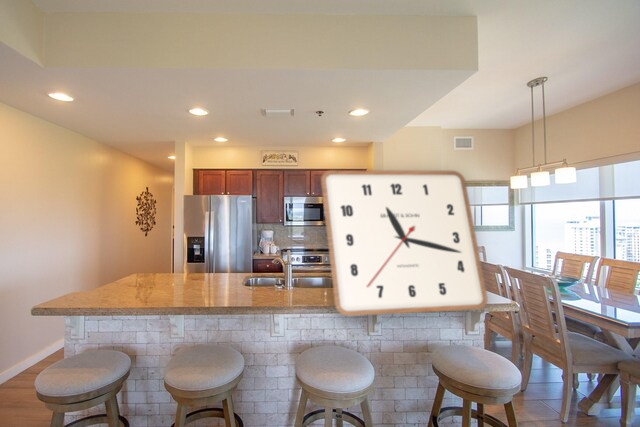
{"hour": 11, "minute": 17, "second": 37}
